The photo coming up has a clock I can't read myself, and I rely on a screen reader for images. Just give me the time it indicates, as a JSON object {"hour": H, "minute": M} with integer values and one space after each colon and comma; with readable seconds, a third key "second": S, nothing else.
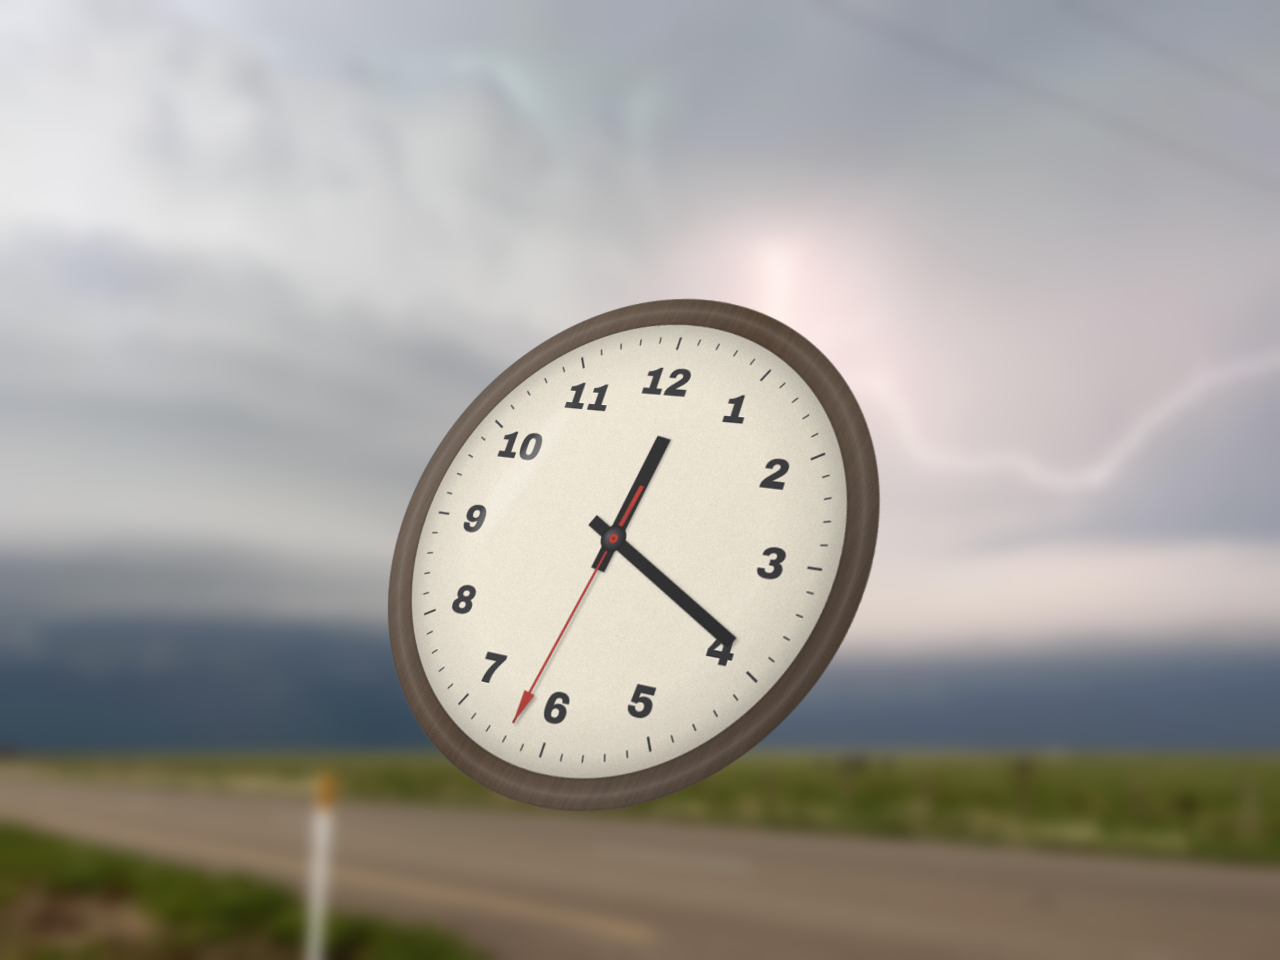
{"hour": 12, "minute": 19, "second": 32}
